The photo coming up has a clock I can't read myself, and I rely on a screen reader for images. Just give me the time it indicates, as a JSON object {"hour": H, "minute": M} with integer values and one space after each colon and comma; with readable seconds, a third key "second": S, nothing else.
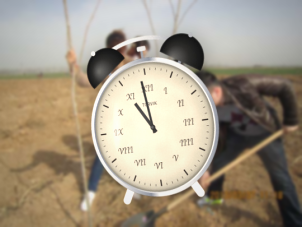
{"hour": 10, "minute": 59}
